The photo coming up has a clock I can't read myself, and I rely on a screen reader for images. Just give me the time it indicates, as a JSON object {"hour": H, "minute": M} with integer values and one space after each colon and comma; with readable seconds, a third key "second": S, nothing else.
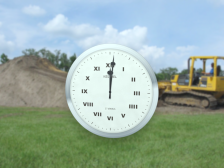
{"hour": 12, "minute": 1}
